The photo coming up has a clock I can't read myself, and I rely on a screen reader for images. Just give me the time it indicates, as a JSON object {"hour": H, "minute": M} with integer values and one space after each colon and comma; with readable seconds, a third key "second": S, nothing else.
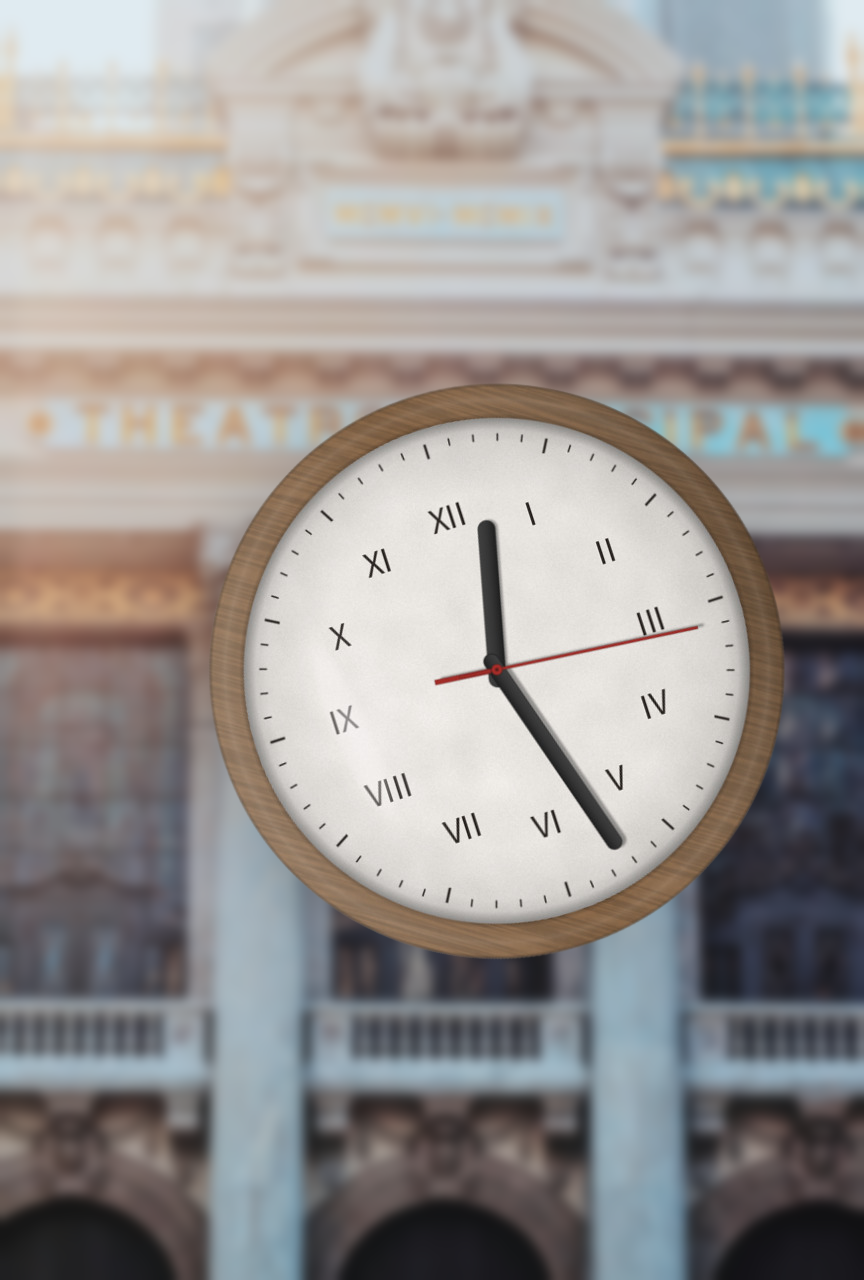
{"hour": 12, "minute": 27, "second": 16}
